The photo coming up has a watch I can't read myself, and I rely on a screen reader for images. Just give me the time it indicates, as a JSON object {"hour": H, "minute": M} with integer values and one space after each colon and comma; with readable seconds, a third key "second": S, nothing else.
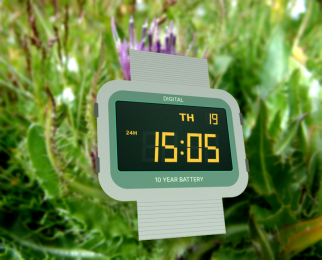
{"hour": 15, "minute": 5}
